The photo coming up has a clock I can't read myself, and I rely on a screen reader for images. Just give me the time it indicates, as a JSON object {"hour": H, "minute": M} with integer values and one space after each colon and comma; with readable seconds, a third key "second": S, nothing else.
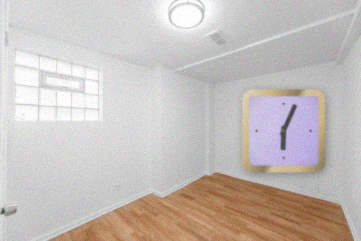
{"hour": 6, "minute": 4}
